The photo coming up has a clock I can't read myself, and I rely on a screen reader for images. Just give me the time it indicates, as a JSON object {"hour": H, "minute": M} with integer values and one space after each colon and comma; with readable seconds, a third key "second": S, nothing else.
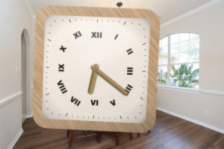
{"hour": 6, "minute": 21}
